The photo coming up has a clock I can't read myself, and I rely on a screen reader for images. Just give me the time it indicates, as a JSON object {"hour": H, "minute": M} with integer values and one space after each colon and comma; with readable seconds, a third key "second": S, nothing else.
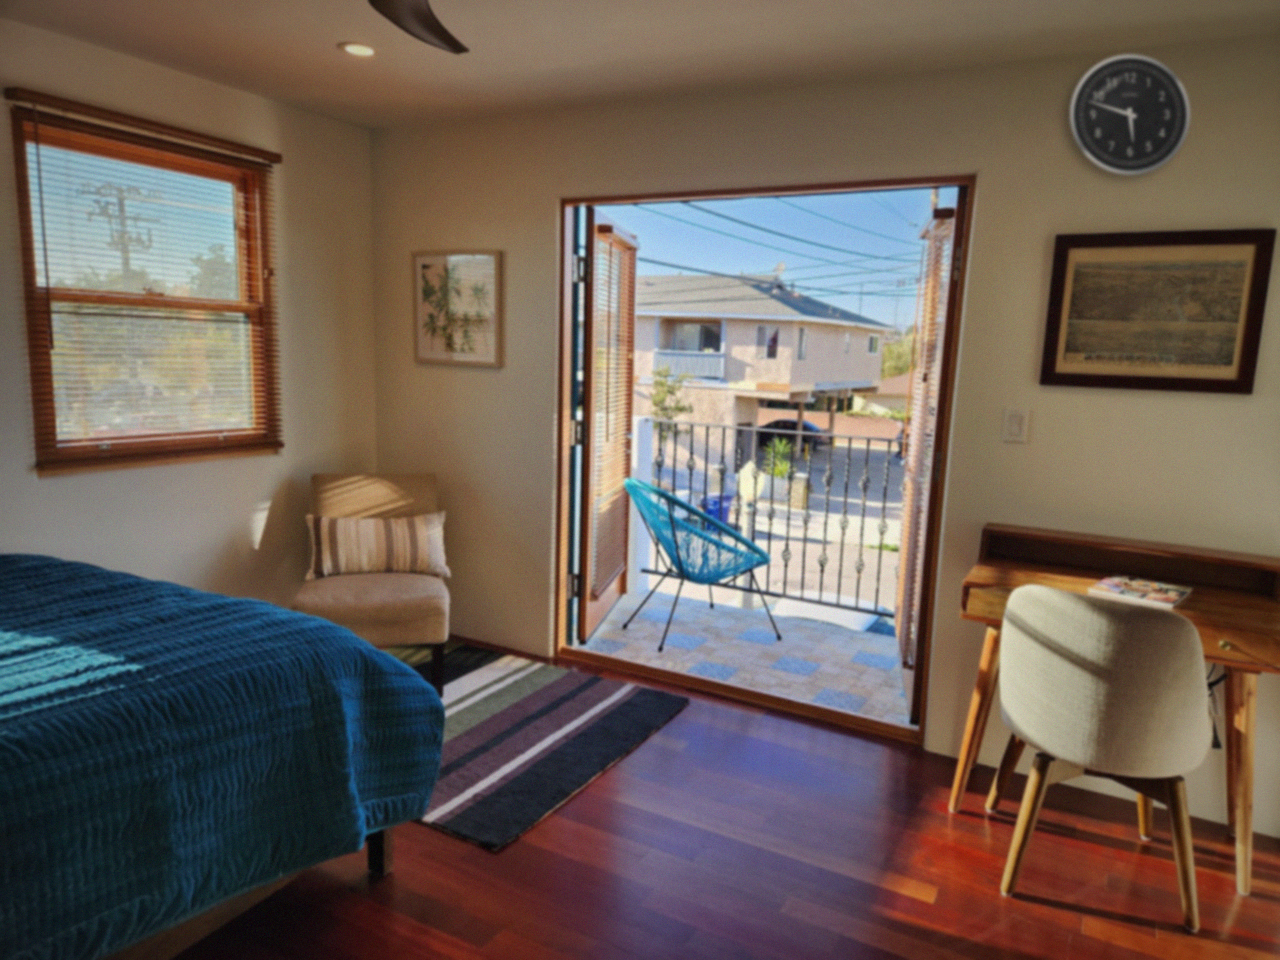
{"hour": 5, "minute": 48}
